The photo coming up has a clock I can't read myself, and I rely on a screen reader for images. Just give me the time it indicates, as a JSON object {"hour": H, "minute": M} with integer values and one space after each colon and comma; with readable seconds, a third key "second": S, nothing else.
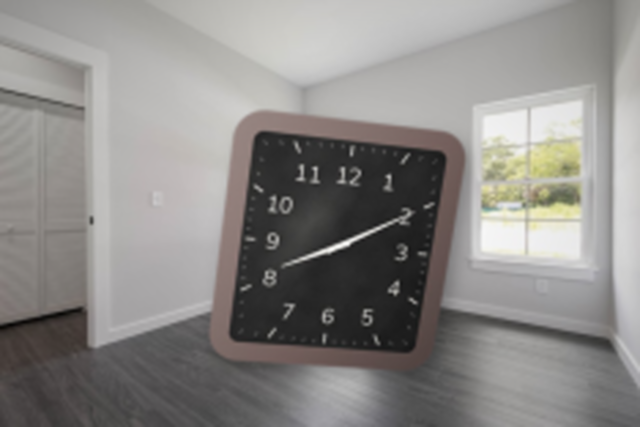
{"hour": 8, "minute": 10}
